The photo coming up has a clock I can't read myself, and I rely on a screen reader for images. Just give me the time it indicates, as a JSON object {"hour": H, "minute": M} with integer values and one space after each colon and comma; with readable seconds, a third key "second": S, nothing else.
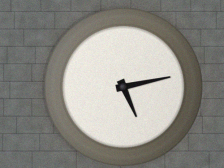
{"hour": 5, "minute": 13}
